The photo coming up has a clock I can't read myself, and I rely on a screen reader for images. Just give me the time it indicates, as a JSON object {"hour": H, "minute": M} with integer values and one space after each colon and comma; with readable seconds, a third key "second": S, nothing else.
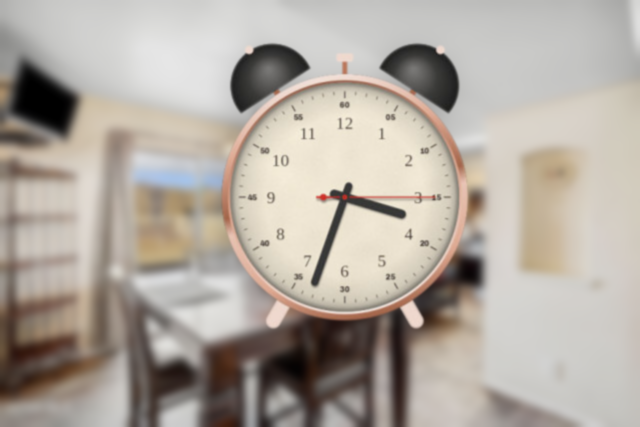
{"hour": 3, "minute": 33, "second": 15}
